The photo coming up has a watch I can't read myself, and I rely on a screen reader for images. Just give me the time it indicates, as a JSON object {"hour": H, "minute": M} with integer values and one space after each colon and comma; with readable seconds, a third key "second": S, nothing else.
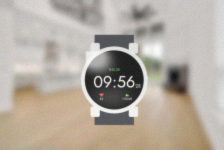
{"hour": 9, "minute": 56}
